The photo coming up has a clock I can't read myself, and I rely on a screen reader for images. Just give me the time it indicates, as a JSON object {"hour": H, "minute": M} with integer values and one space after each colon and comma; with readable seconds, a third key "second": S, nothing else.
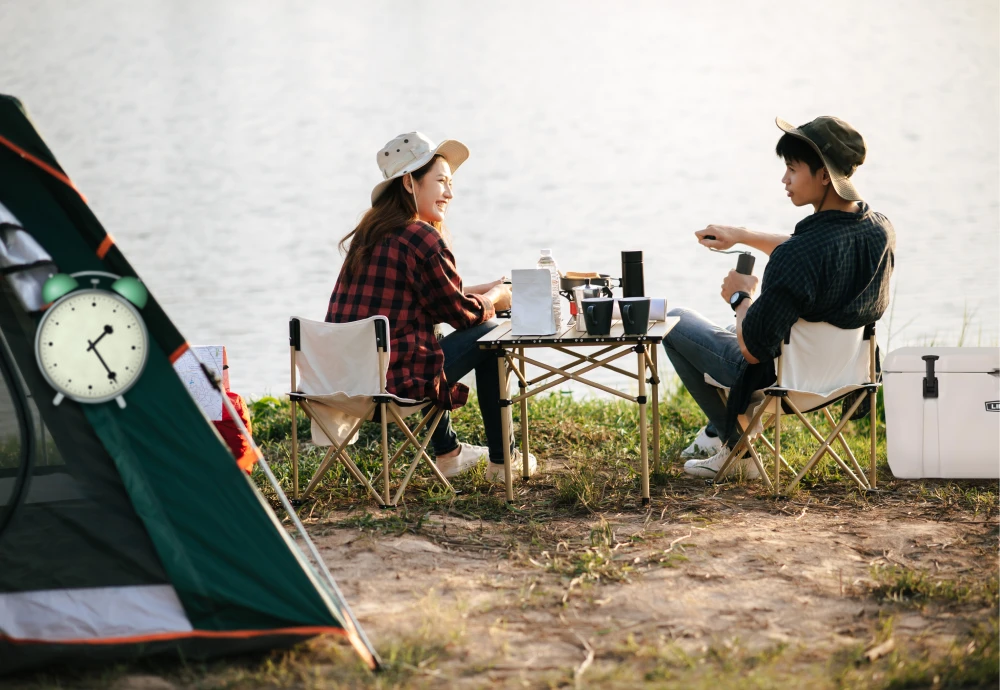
{"hour": 1, "minute": 24}
